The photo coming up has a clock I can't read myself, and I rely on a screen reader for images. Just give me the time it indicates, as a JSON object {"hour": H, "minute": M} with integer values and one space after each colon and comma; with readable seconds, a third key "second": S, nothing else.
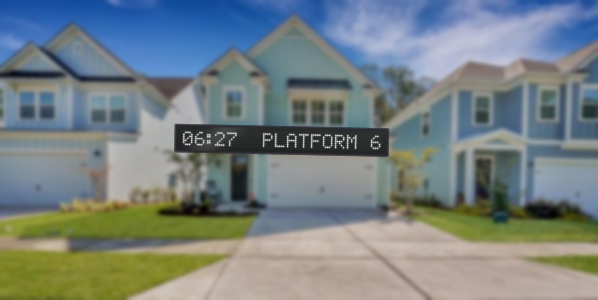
{"hour": 6, "minute": 27}
